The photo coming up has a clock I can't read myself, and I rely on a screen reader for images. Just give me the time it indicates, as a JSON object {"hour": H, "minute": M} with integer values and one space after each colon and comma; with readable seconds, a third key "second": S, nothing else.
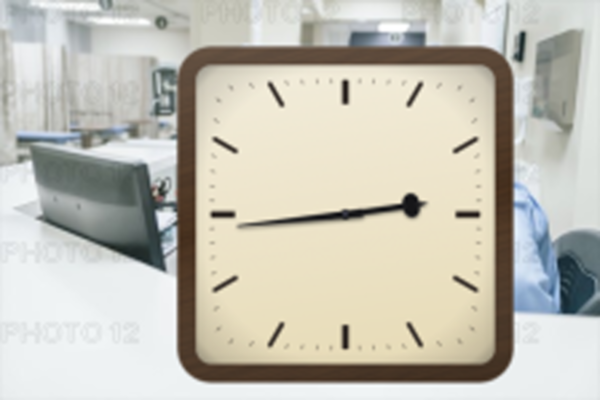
{"hour": 2, "minute": 44}
